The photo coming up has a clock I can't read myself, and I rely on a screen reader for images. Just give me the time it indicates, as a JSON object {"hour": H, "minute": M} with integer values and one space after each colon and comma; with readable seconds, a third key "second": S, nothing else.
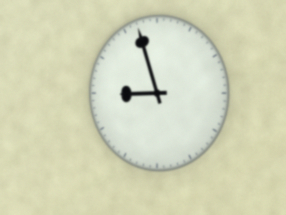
{"hour": 8, "minute": 57}
